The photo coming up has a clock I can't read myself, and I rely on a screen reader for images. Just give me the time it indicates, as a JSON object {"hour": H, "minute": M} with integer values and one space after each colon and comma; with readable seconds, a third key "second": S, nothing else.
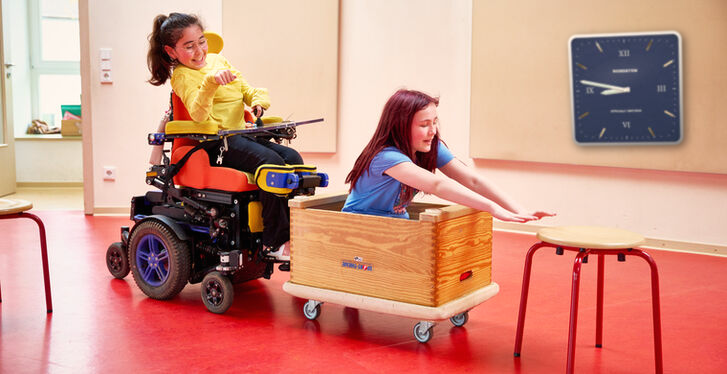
{"hour": 8, "minute": 47}
